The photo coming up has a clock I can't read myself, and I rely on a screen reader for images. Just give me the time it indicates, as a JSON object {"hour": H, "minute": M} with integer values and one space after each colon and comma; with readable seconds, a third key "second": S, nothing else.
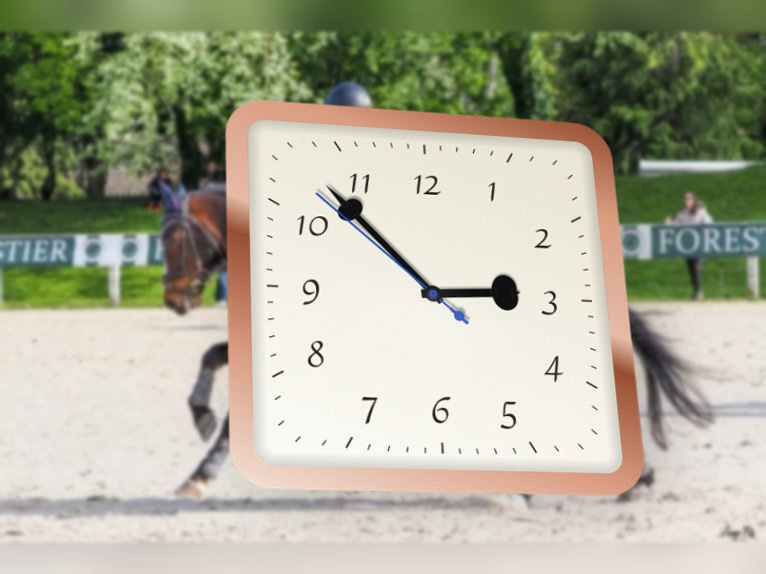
{"hour": 2, "minute": 52, "second": 52}
